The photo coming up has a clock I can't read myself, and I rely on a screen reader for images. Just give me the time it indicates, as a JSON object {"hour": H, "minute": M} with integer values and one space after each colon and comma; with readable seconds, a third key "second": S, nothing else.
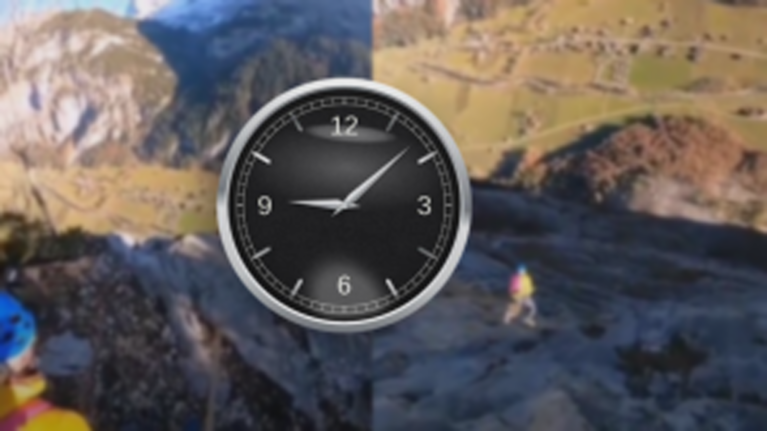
{"hour": 9, "minute": 8}
